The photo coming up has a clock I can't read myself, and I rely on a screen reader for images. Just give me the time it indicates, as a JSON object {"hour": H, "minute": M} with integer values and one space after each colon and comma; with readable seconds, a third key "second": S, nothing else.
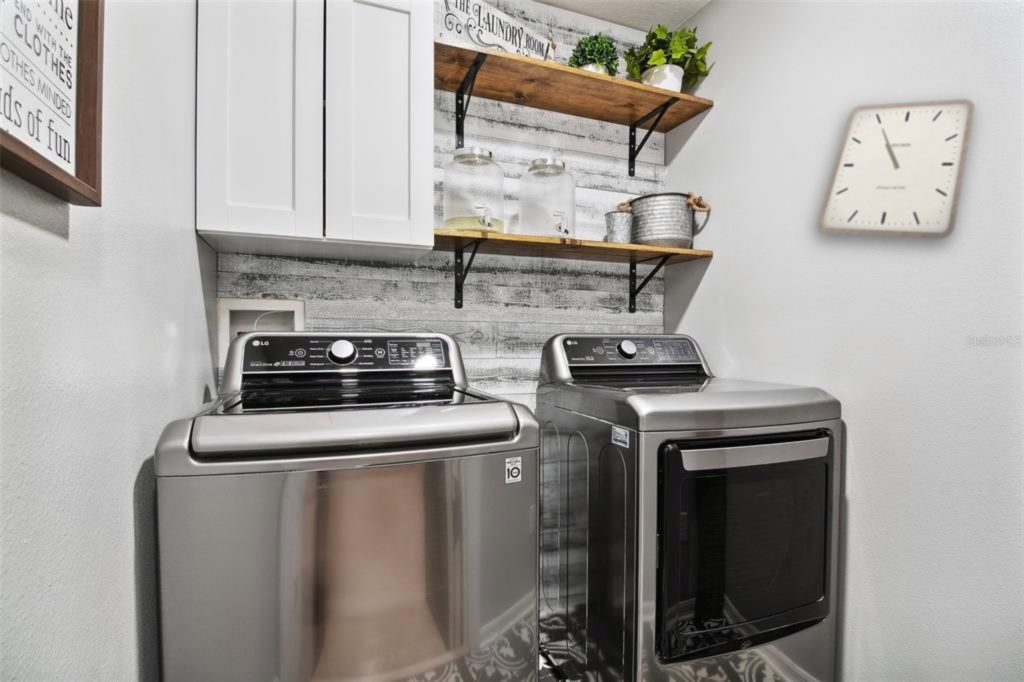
{"hour": 10, "minute": 55}
